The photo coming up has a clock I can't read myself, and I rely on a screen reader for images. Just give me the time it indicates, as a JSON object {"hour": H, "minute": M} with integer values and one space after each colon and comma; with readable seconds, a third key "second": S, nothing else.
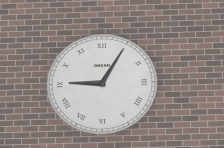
{"hour": 9, "minute": 5}
